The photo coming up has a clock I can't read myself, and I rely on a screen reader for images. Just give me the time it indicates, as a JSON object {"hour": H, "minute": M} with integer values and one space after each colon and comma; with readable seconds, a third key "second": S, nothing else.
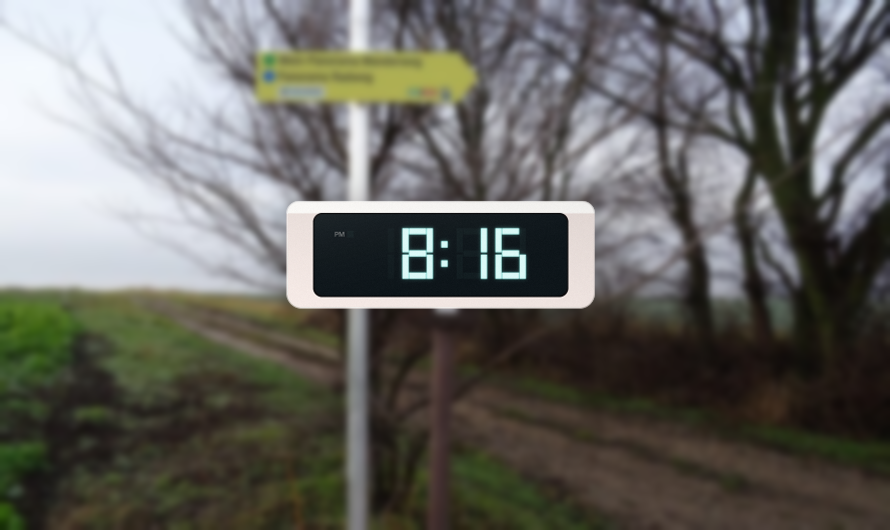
{"hour": 8, "minute": 16}
